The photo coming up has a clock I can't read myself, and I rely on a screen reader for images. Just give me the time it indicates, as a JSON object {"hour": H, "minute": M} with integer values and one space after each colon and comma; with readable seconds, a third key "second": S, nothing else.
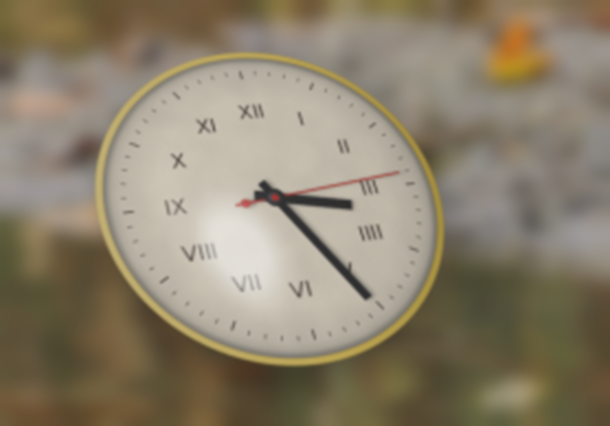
{"hour": 3, "minute": 25, "second": 14}
